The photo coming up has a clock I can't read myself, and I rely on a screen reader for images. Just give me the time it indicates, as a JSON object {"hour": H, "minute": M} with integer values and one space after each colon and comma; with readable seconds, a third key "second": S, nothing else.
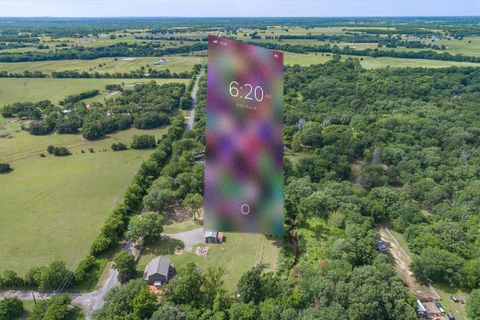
{"hour": 6, "minute": 20}
